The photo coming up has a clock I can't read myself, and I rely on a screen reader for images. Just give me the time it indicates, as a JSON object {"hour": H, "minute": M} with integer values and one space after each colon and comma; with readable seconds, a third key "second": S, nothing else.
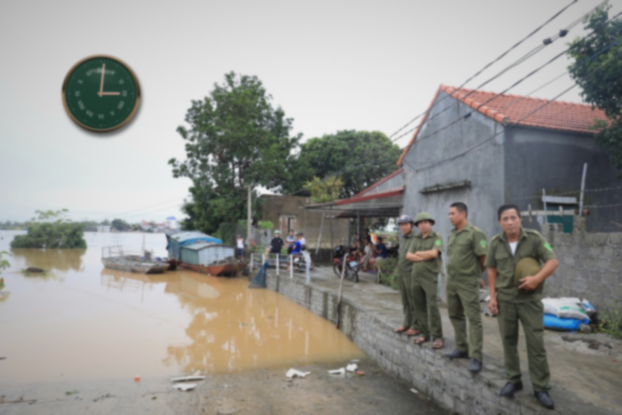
{"hour": 3, "minute": 1}
